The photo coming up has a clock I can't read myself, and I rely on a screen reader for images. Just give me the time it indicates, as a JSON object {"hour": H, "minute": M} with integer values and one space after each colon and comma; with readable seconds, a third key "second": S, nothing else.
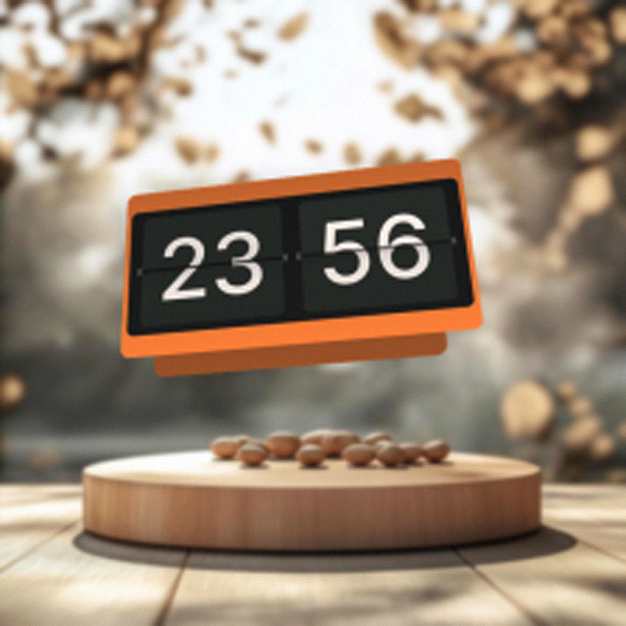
{"hour": 23, "minute": 56}
